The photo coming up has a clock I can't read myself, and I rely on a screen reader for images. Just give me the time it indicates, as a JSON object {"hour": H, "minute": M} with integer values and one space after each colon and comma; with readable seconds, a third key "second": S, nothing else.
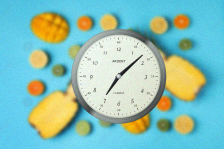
{"hour": 7, "minute": 8}
